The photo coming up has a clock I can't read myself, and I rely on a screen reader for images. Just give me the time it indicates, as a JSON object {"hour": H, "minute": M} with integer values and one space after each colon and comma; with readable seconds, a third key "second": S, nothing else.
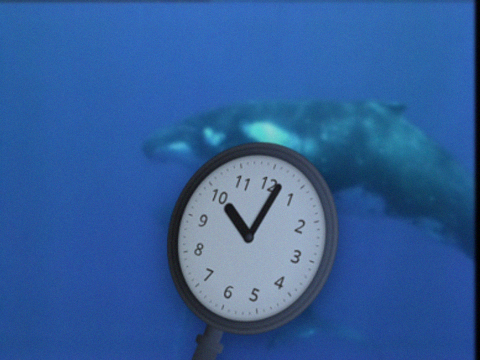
{"hour": 10, "minute": 2}
